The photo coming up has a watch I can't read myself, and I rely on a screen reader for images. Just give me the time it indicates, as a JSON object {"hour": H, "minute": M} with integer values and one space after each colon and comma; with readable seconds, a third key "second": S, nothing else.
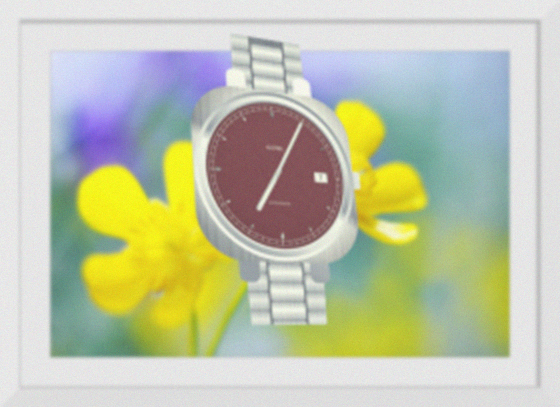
{"hour": 7, "minute": 5}
